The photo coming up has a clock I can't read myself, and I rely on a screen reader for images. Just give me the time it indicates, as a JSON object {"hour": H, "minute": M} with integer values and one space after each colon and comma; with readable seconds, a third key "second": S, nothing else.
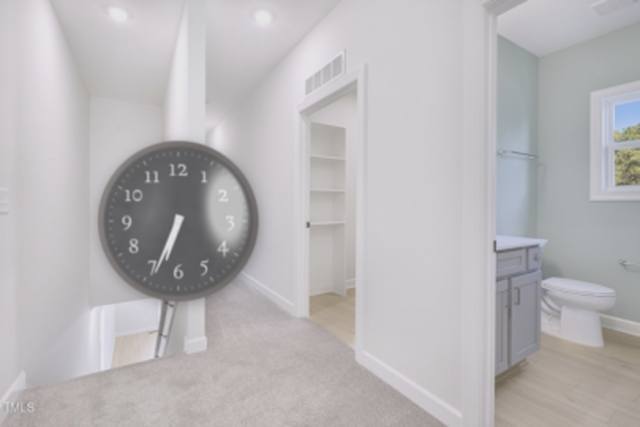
{"hour": 6, "minute": 34}
